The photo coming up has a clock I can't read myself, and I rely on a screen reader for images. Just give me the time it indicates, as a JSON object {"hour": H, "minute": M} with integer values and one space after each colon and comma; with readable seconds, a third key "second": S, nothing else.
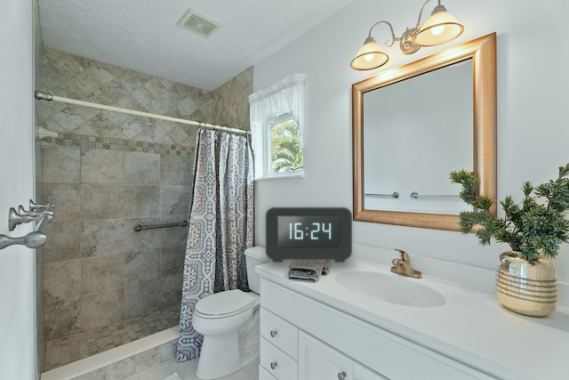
{"hour": 16, "minute": 24}
